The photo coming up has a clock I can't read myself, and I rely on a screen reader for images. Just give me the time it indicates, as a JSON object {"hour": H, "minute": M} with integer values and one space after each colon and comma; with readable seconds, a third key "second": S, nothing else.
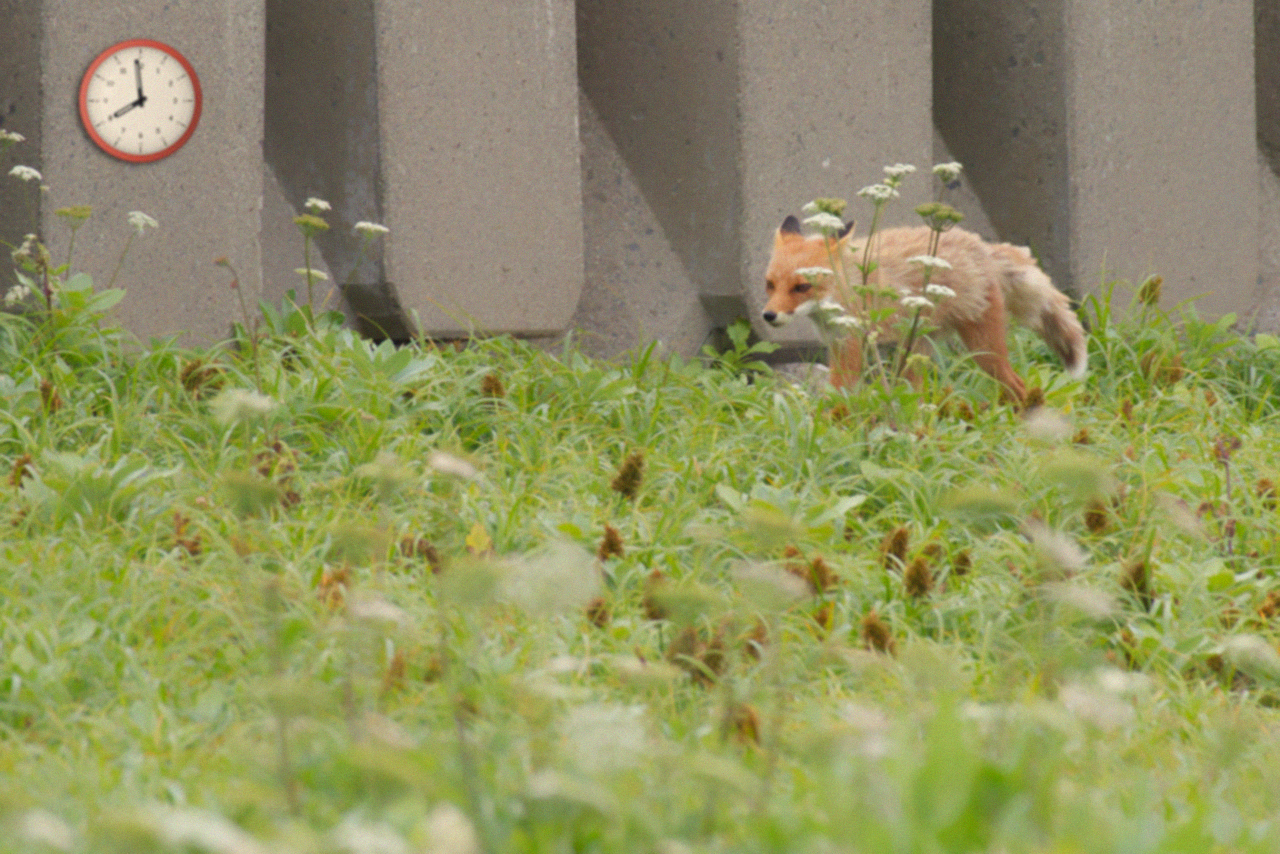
{"hour": 7, "minute": 59}
